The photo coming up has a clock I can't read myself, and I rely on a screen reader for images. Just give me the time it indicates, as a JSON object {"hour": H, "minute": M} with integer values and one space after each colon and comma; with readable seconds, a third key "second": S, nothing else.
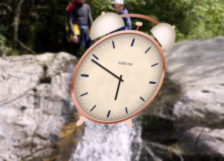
{"hour": 5, "minute": 49}
